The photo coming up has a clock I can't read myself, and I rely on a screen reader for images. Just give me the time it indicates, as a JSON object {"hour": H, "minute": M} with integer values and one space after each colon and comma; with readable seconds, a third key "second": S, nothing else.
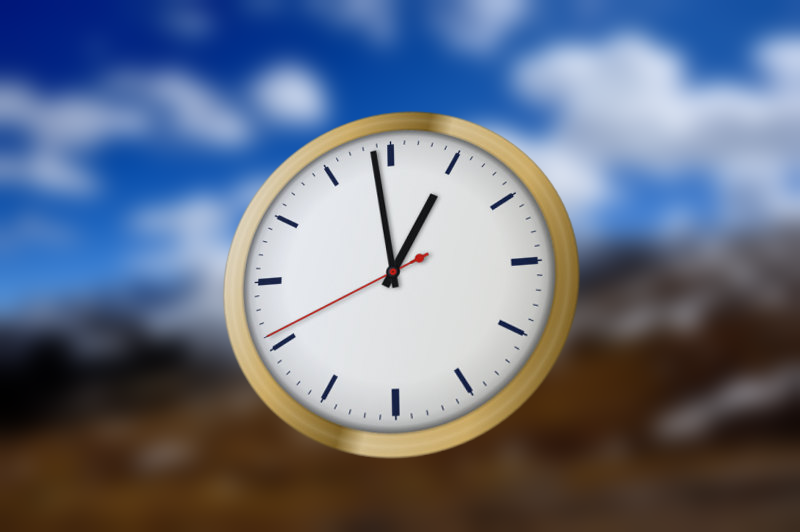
{"hour": 12, "minute": 58, "second": 41}
